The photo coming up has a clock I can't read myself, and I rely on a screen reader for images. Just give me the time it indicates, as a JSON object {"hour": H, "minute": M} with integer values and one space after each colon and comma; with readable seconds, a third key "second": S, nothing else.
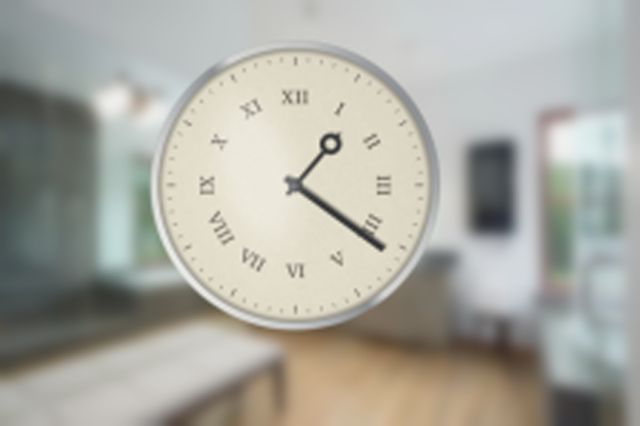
{"hour": 1, "minute": 21}
